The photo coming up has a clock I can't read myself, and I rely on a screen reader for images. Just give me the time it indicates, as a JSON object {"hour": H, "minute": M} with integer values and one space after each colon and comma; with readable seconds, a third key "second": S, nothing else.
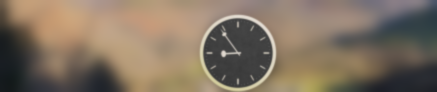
{"hour": 8, "minute": 54}
